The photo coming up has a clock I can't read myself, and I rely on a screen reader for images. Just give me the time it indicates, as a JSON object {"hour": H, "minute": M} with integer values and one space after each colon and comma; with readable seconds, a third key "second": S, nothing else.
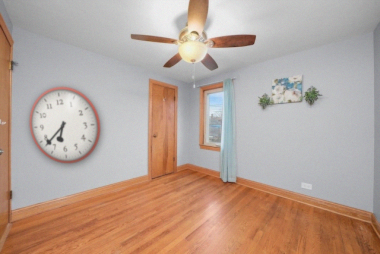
{"hour": 6, "minute": 38}
